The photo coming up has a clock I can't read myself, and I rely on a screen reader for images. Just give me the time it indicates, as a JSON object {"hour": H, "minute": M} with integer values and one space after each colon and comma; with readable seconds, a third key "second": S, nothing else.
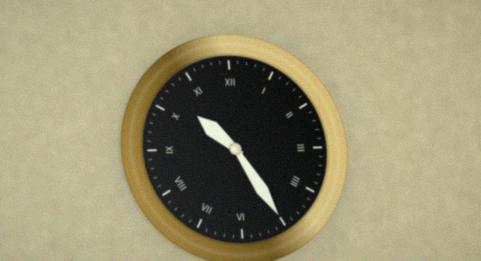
{"hour": 10, "minute": 25}
